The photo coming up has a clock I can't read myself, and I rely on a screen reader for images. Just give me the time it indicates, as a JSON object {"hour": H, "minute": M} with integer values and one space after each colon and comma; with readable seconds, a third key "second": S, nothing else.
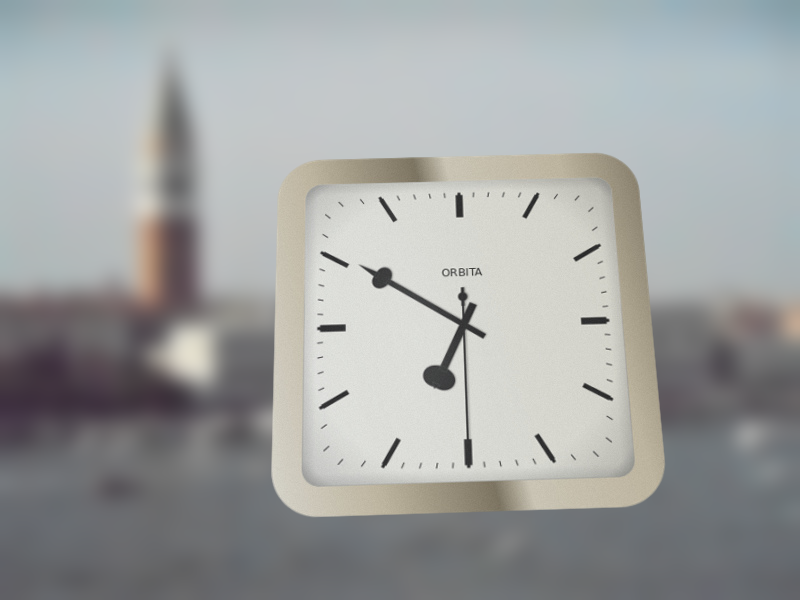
{"hour": 6, "minute": 50, "second": 30}
